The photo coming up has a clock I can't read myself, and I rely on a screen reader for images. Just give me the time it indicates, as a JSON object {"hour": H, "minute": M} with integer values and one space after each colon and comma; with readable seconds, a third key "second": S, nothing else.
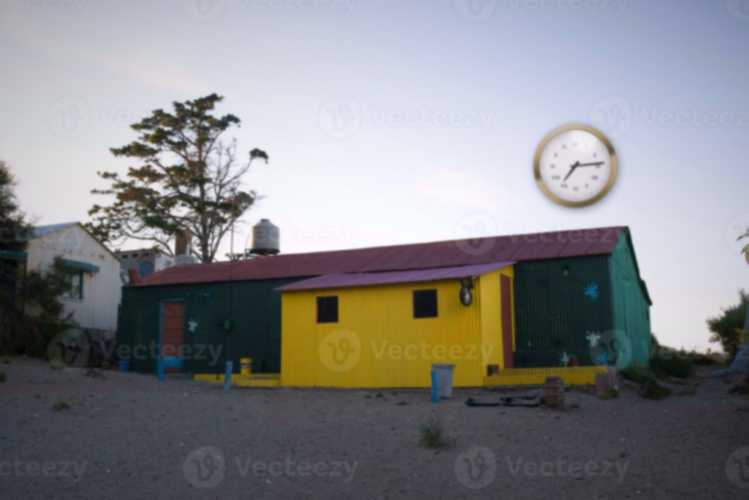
{"hour": 7, "minute": 14}
